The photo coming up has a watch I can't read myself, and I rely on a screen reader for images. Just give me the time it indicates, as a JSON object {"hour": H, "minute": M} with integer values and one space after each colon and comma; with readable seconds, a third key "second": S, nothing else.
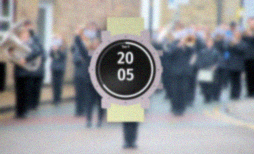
{"hour": 20, "minute": 5}
